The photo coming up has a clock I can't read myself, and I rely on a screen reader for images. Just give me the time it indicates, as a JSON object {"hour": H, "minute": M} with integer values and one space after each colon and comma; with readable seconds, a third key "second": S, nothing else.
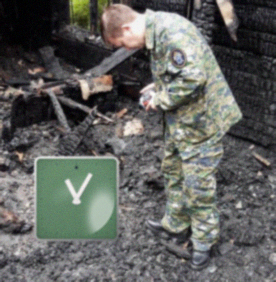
{"hour": 11, "minute": 5}
